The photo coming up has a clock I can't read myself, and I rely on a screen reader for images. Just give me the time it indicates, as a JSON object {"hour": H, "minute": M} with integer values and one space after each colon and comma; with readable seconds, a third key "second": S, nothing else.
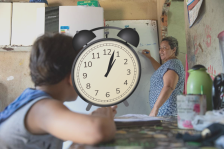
{"hour": 1, "minute": 3}
